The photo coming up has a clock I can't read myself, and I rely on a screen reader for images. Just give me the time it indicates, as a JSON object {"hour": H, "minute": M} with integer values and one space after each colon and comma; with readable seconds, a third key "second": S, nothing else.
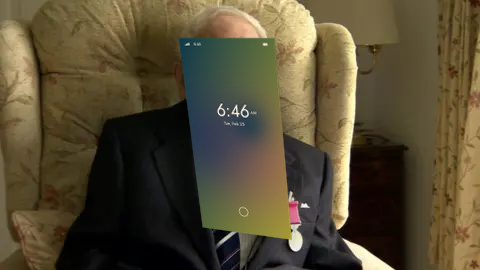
{"hour": 6, "minute": 46}
